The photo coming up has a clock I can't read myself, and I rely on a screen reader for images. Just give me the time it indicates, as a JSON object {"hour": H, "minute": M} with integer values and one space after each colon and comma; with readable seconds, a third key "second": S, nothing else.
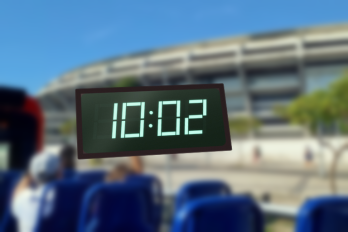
{"hour": 10, "minute": 2}
